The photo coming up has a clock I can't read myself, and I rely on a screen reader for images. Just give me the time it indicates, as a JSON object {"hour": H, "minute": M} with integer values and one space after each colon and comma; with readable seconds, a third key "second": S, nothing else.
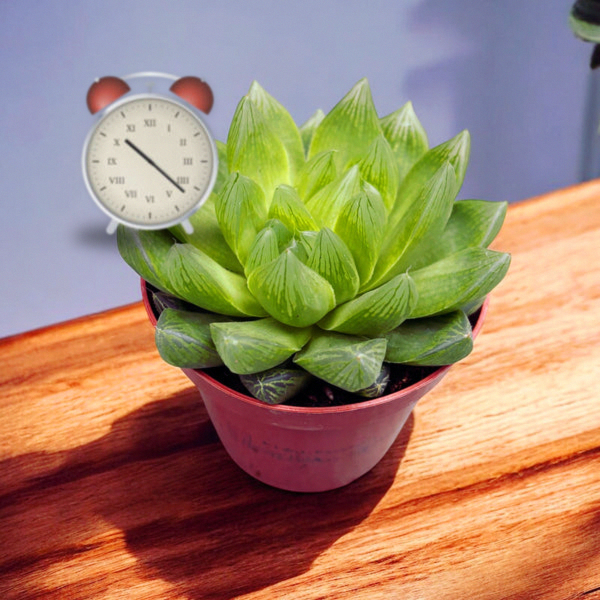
{"hour": 10, "minute": 22}
